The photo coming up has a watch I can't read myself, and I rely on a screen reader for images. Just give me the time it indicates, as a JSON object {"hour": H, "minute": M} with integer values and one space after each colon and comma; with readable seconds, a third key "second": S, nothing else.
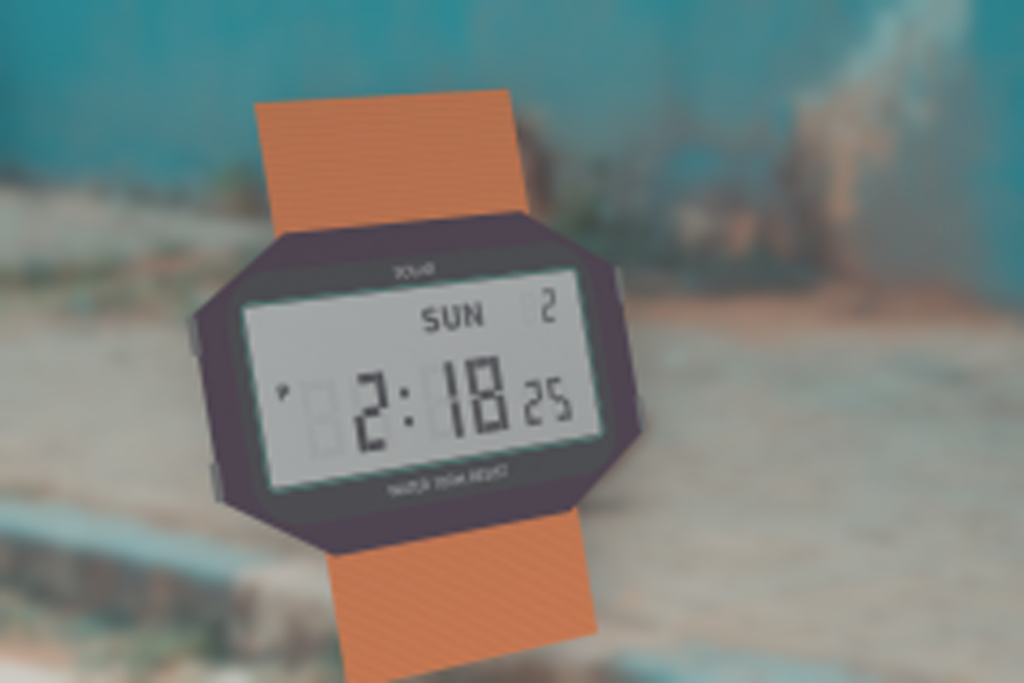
{"hour": 2, "minute": 18, "second": 25}
